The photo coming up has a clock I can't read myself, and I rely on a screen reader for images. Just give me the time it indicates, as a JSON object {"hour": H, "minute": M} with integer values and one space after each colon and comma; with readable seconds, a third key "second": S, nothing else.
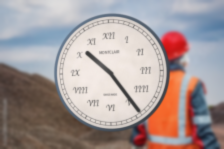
{"hour": 10, "minute": 24}
